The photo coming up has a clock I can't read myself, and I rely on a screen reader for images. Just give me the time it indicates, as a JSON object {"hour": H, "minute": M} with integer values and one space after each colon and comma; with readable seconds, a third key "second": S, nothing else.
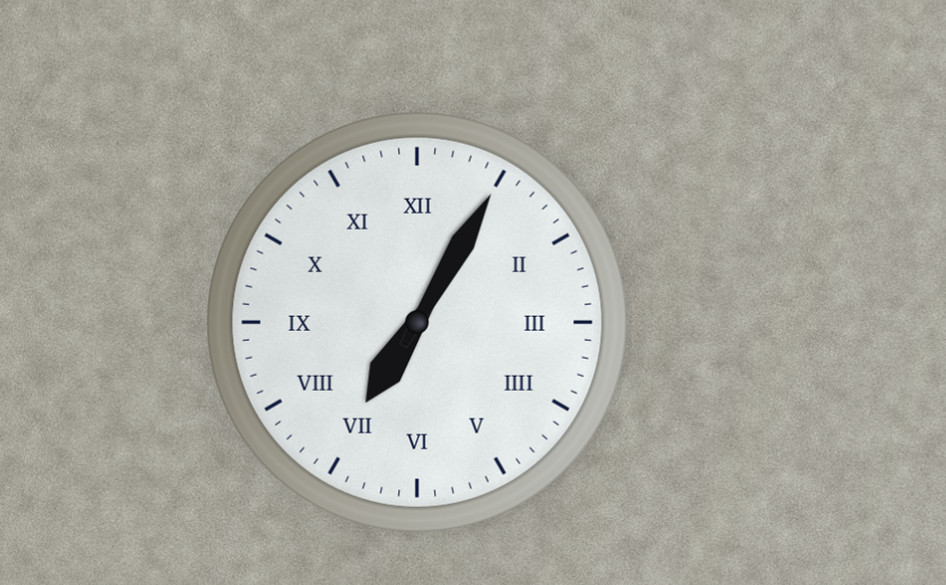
{"hour": 7, "minute": 5}
